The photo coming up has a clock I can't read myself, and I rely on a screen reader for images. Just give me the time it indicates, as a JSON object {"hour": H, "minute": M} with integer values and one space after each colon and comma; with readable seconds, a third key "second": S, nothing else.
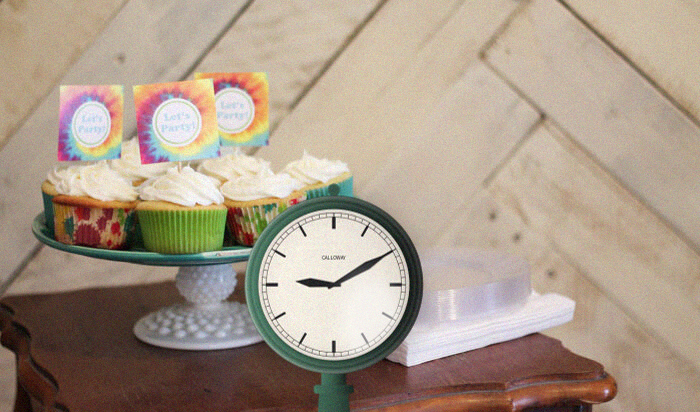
{"hour": 9, "minute": 10}
